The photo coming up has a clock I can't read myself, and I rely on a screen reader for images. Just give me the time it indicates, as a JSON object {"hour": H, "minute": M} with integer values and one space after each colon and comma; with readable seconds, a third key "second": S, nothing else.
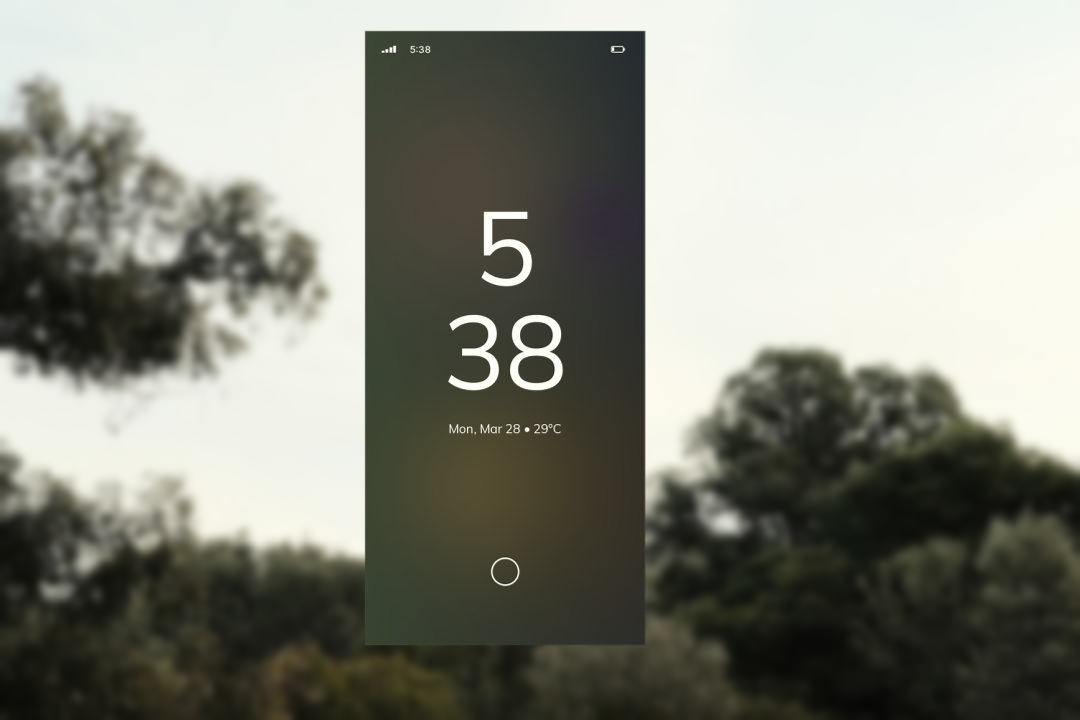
{"hour": 5, "minute": 38}
